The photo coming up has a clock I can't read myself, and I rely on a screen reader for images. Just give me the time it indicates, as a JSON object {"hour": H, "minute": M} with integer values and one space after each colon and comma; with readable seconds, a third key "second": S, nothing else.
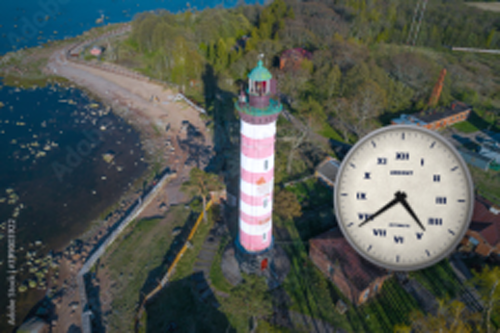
{"hour": 4, "minute": 39}
